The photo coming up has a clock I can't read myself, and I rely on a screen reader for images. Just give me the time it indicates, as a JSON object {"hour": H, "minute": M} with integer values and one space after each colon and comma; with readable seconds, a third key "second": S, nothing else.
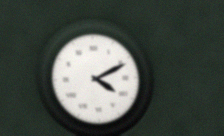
{"hour": 4, "minute": 11}
